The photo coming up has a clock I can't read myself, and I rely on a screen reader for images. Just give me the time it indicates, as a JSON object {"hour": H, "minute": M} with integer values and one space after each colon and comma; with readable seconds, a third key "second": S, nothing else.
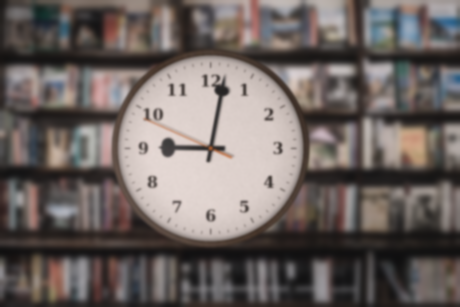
{"hour": 9, "minute": 1, "second": 49}
